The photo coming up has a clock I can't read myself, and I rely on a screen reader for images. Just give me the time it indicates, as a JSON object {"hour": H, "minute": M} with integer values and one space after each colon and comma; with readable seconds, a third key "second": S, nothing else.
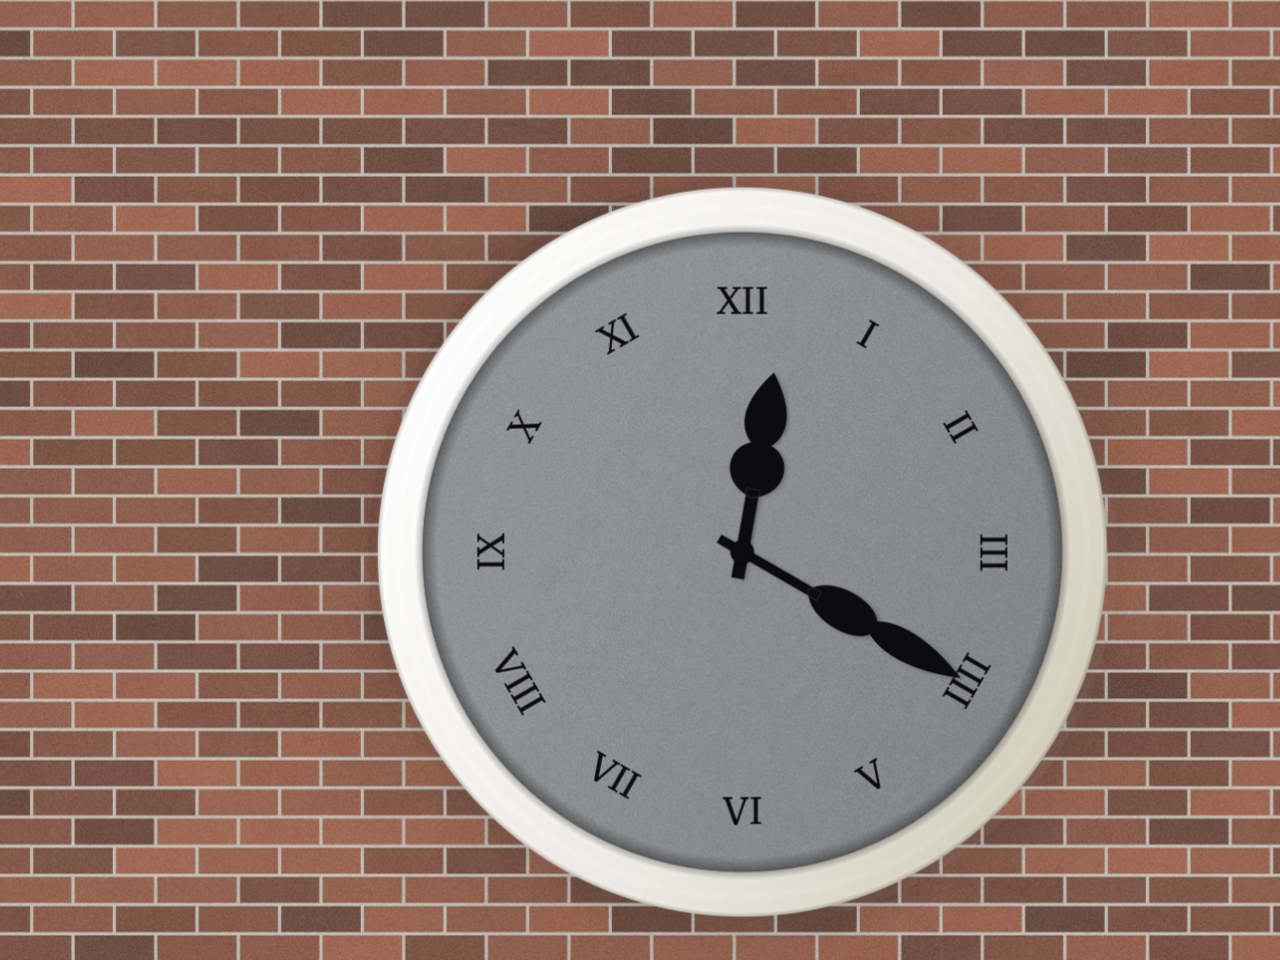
{"hour": 12, "minute": 20}
